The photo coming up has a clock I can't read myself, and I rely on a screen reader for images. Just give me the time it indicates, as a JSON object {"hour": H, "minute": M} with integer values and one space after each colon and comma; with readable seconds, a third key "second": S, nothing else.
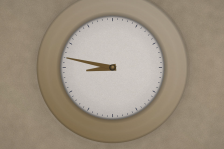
{"hour": 8, "minute": 47}
